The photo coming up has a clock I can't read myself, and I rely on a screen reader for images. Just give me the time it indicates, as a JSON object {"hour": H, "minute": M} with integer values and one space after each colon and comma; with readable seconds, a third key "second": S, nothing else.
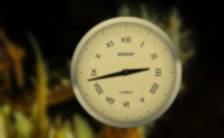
{"hour": 2, "minute": 43}
